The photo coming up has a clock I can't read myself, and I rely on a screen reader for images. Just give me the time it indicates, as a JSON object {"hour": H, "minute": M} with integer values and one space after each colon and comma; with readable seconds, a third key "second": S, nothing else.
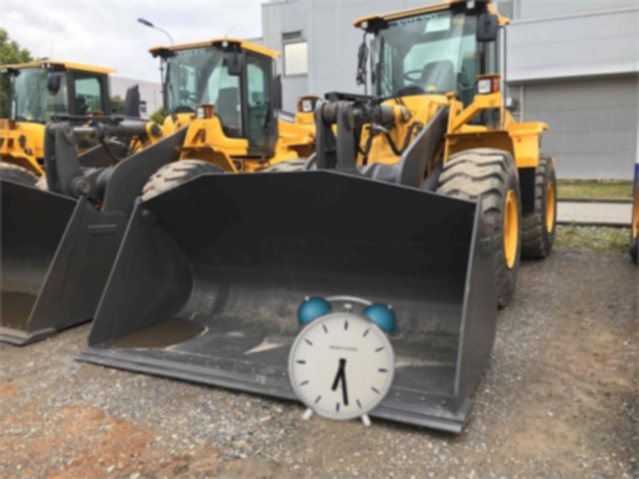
{"hour": 6, "minute": 28}
